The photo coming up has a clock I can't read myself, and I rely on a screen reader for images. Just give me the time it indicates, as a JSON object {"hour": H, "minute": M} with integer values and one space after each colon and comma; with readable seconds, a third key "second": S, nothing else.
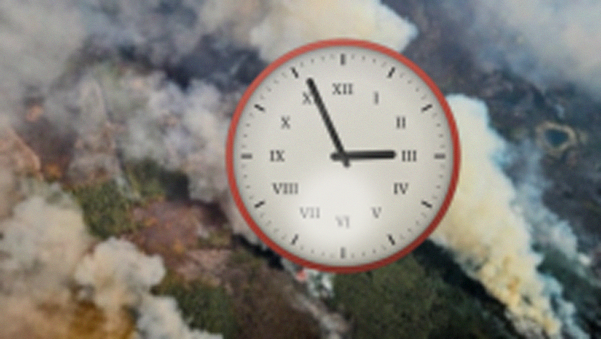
{"hour": 2, "minute": 56}
